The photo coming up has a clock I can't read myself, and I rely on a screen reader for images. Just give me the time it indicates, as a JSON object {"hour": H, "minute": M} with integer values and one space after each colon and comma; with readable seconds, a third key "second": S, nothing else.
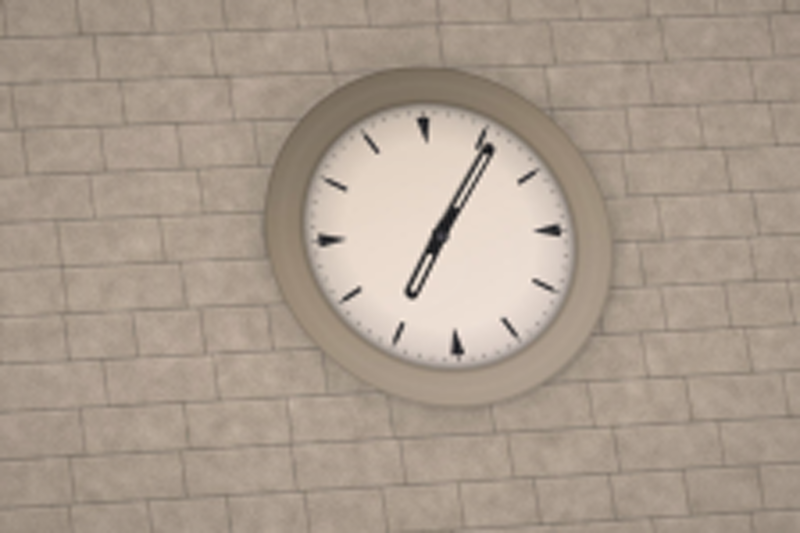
{"hour": 7, "minute": 6}
